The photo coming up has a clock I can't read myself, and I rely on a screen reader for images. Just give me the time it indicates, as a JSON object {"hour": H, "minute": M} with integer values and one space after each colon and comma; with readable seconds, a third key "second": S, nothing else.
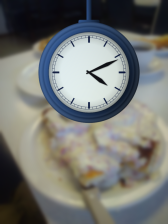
{"hour": 4, "minute": 11}
